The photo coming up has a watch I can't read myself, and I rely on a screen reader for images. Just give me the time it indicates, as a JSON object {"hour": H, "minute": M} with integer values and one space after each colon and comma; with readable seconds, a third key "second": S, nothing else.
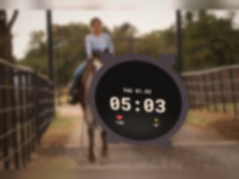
{"hour": 5, "minute": 3}
